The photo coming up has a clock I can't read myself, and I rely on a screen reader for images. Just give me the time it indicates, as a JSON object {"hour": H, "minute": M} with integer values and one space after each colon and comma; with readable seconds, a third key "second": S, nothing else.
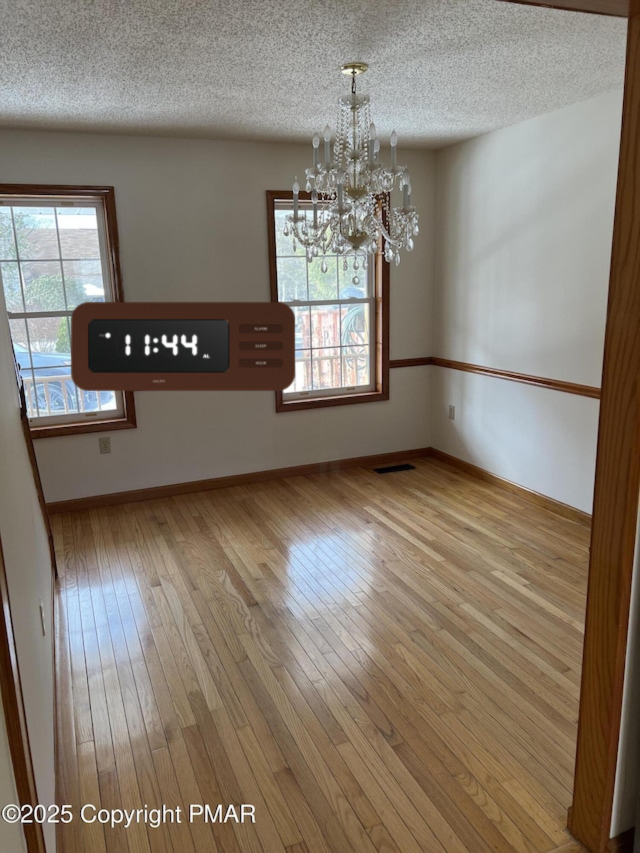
{"hour": 11, "minute": 44}
